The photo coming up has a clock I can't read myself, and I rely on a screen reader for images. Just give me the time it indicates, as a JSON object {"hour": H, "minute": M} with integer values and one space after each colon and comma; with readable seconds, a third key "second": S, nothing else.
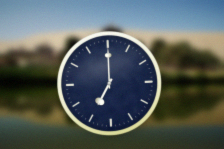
{"hour": 7, "minute": 0}
